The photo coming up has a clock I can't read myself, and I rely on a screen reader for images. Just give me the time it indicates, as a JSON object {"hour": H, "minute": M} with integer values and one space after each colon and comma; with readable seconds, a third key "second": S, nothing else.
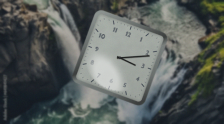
{"hour": 3, "minute": 11}
